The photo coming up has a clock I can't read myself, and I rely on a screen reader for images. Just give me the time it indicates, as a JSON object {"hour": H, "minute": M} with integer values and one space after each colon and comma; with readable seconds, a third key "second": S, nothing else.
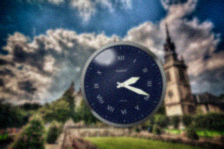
{"hour": 2, "minute": 19}
